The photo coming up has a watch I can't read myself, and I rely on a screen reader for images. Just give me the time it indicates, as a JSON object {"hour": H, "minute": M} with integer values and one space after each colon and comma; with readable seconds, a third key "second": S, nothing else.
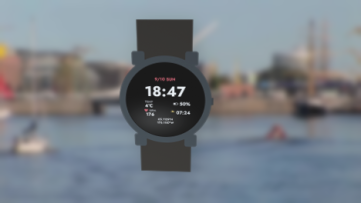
{"hour": 18, "minute": 47}
